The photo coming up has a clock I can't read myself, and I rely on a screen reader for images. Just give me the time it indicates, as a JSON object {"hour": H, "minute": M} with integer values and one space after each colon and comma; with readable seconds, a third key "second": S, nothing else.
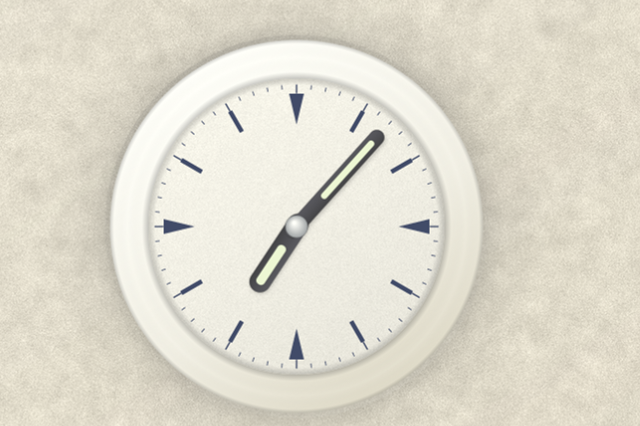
{"hour": 7, "minute": 7}
